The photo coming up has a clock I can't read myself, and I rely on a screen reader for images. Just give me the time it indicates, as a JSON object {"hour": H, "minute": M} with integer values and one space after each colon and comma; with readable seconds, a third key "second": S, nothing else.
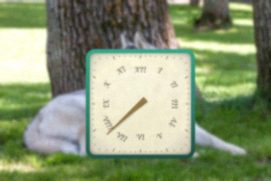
{"hour": 7, "minute": 38}
